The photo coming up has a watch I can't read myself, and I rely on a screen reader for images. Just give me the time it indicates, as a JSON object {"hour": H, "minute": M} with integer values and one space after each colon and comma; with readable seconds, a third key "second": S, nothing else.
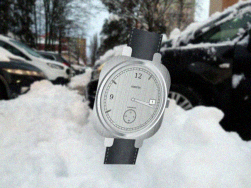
{"hour": 3, "minute": 17}
